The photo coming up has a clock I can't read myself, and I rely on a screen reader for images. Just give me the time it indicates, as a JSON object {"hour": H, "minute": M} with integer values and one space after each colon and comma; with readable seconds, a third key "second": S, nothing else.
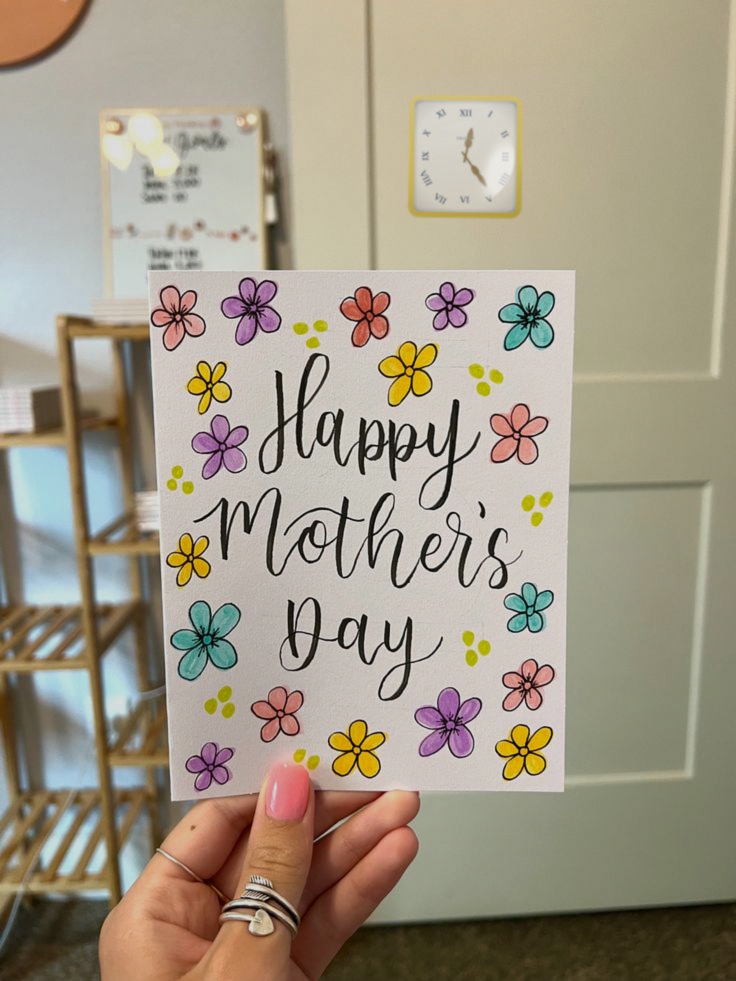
{"hour": 12, "minute": 24}
